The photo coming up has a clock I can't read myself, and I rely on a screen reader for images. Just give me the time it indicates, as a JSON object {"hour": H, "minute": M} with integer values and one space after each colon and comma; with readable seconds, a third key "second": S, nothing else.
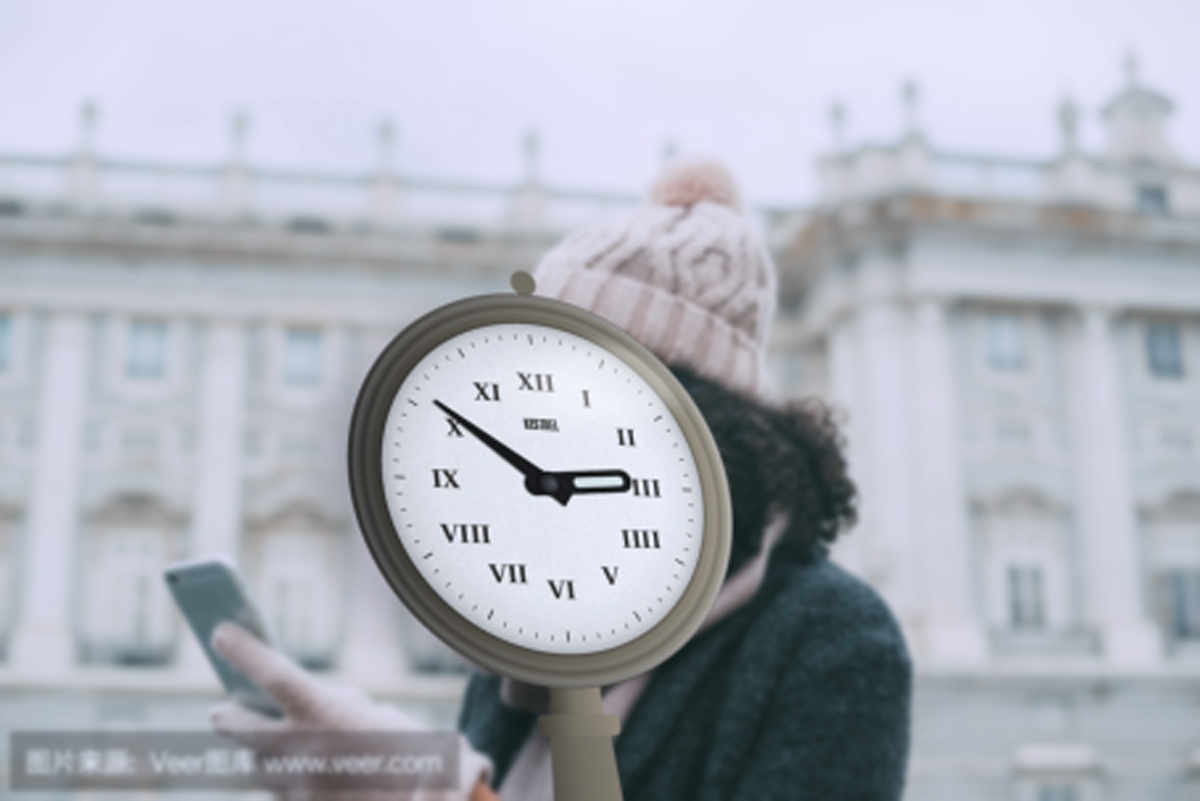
{"hour": 2, "minute": 51}
